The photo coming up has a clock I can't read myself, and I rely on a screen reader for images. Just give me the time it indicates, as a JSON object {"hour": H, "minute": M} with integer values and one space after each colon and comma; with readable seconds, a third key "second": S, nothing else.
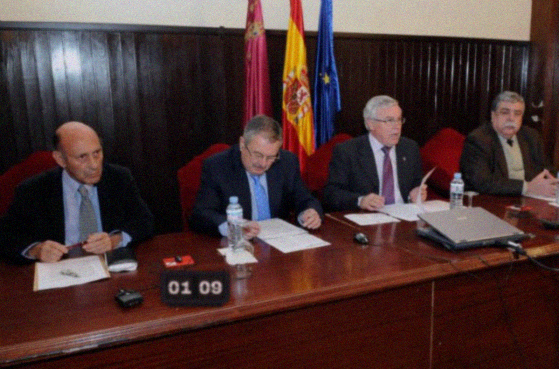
{"hour": 1, "minute": 9}
